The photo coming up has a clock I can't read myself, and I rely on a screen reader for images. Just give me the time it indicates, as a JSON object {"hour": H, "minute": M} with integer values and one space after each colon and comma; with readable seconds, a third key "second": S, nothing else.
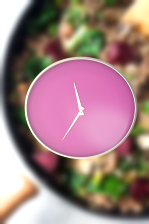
{"hour": 11, "minute": 35}
